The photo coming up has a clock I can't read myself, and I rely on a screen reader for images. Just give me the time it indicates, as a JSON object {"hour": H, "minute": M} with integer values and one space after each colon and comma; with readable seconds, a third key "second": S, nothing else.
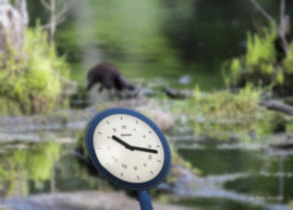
{"hour": 10, "minute": 17}
